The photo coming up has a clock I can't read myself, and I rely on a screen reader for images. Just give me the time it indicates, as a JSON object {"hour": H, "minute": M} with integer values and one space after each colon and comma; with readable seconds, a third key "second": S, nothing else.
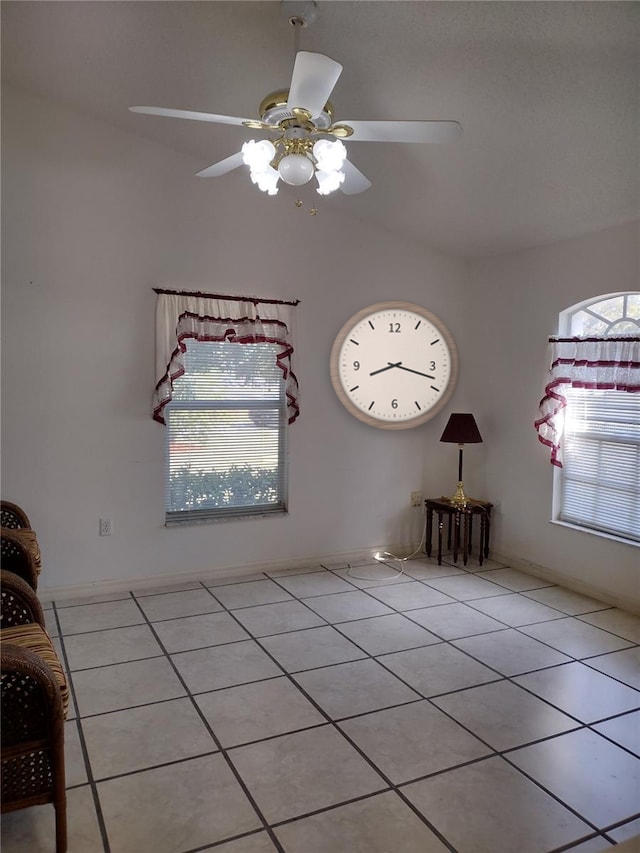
{"hour": 8, "minute": 18}
